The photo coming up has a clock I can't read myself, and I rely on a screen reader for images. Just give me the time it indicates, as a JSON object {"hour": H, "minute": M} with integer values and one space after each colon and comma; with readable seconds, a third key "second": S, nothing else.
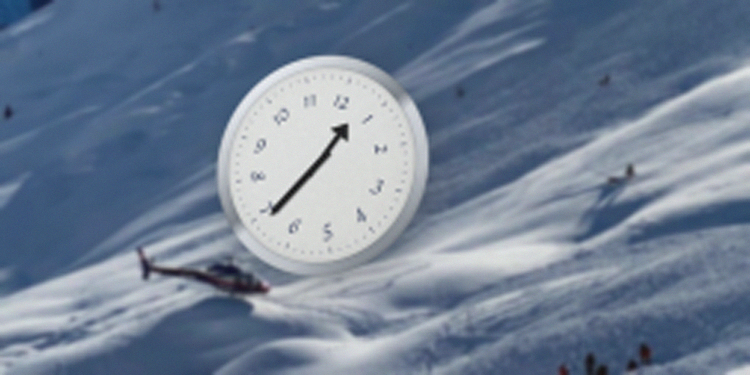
{"hour": 12, "minute": 34}
